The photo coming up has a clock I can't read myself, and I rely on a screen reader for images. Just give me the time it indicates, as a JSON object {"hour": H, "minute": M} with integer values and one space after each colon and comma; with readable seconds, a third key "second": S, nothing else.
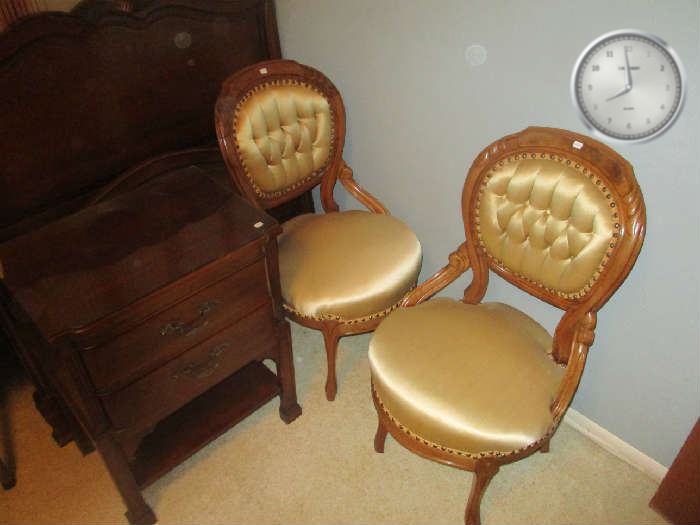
{"hour": 7, "minute": 59}
